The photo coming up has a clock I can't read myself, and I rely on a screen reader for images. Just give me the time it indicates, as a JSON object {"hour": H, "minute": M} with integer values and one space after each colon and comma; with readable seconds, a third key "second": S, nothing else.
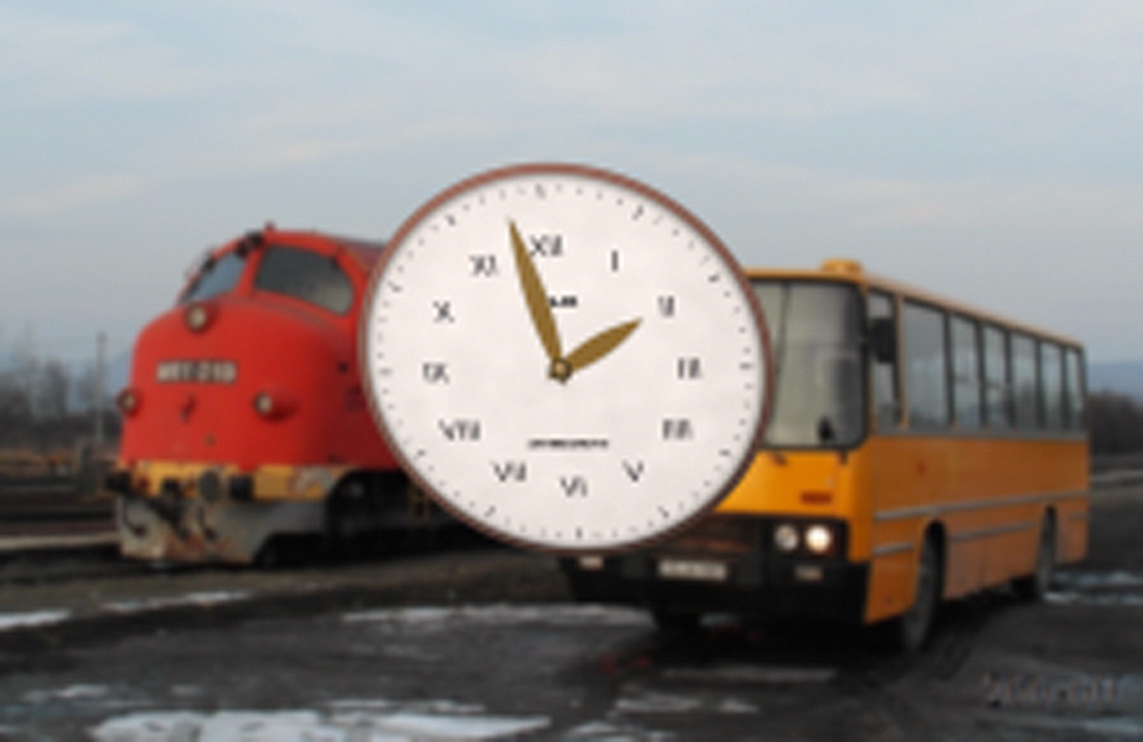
{"hour": 1, "minute": 58}
